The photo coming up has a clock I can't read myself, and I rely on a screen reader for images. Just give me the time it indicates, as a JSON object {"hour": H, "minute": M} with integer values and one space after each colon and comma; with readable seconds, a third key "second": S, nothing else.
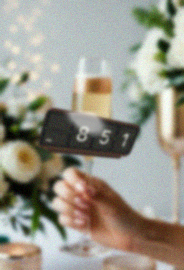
{"hour": 8, "minute": 51}
